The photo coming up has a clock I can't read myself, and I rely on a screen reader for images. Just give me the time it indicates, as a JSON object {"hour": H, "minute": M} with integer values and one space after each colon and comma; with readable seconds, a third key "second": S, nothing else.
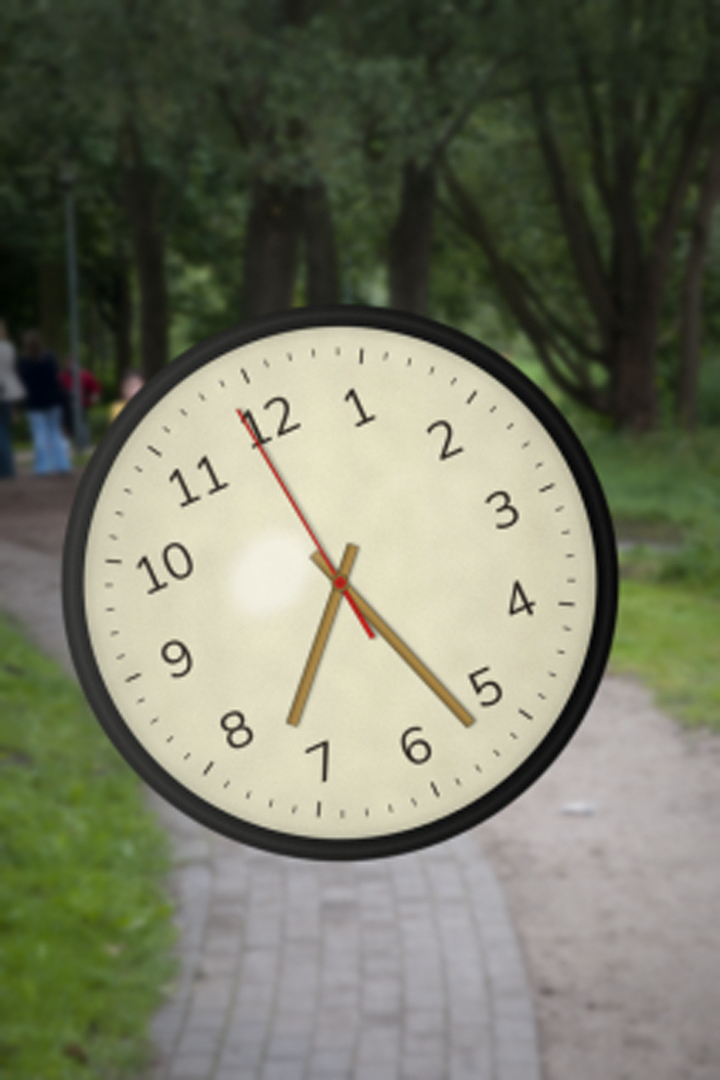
{"hour": 7, "minute": 26, "second": 59}
